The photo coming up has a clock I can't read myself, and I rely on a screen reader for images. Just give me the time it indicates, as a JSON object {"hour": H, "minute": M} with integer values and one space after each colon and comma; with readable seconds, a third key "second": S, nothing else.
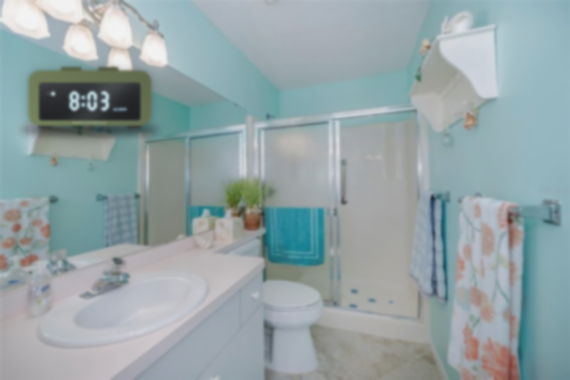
{"hour": 8, "minute": 3}
